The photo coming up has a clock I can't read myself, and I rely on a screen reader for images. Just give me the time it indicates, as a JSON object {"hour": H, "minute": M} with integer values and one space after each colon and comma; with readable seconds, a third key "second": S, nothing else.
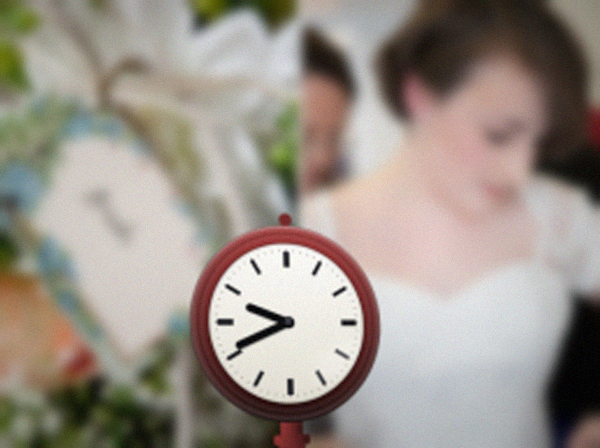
{"hour": 9, "minute": 41}
